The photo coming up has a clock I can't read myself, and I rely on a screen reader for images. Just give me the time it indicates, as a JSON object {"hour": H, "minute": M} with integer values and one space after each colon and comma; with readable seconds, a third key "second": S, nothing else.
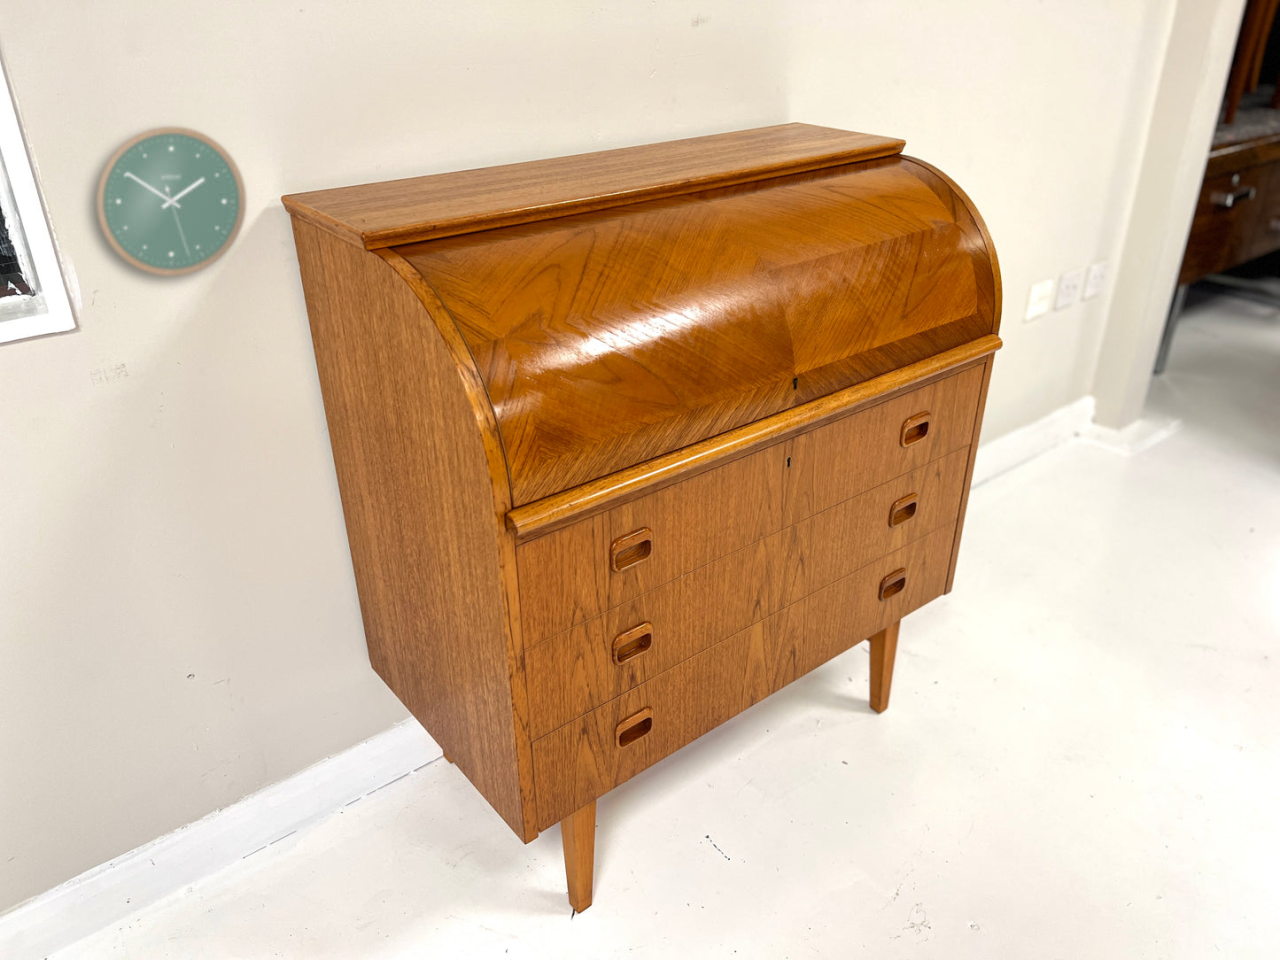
{"hour": 1, "minute": 50, "second": 27}
